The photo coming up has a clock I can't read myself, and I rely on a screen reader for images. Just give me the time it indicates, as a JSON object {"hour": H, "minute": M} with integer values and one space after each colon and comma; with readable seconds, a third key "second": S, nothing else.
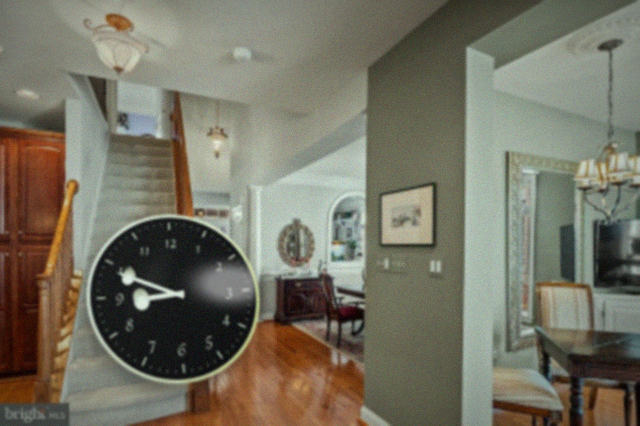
{"hour": 8, "minute": 49}
